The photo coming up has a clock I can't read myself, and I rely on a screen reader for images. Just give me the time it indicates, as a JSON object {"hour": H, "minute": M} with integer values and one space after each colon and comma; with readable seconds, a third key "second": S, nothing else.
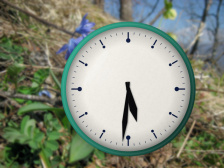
{"hour": 5, "minute": 31}
